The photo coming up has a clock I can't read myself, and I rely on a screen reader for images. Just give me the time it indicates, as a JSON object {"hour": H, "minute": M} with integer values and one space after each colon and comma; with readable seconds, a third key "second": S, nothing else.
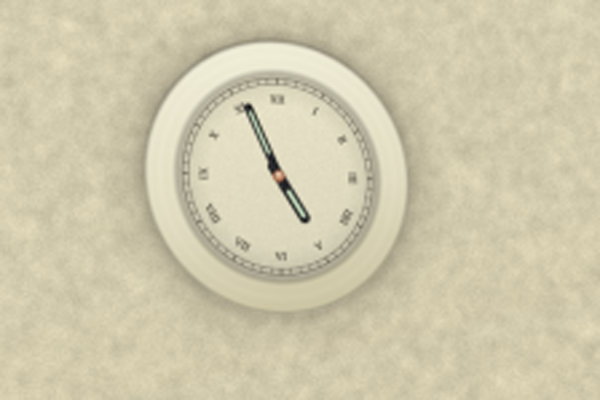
{"hour": 4, "minute": 56}
